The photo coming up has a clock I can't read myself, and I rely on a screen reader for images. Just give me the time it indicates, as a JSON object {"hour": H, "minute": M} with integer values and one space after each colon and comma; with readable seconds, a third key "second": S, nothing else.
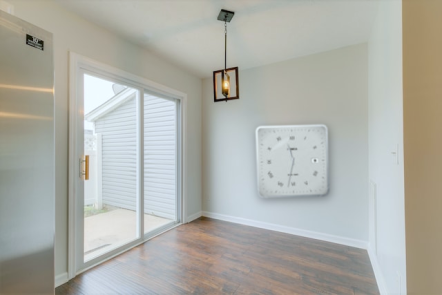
{"hour": 11, "minute": 32}
